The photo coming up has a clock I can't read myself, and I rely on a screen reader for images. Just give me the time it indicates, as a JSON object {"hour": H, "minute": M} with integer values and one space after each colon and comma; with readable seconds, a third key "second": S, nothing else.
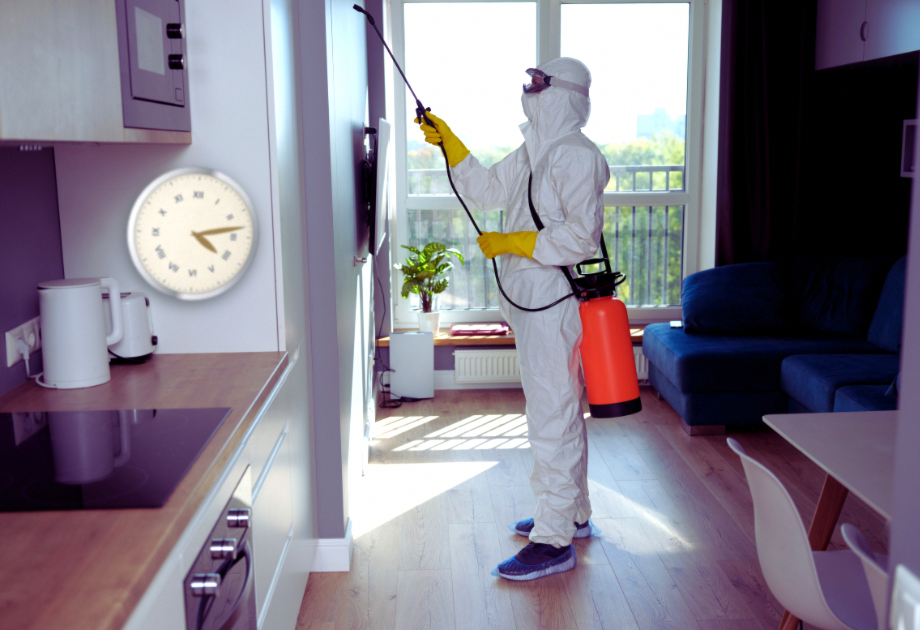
{"hour": 4, "minute": 13}
